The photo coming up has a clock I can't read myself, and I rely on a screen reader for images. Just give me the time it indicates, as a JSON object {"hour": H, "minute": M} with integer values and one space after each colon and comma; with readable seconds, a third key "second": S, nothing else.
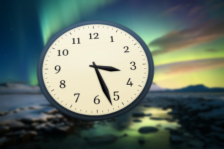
{"hour": 3, "minute": 27}
